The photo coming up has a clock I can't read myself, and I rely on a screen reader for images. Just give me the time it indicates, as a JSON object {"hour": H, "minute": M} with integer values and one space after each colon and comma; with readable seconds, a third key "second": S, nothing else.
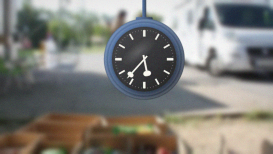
{"hour": 5, "minute": 37}
